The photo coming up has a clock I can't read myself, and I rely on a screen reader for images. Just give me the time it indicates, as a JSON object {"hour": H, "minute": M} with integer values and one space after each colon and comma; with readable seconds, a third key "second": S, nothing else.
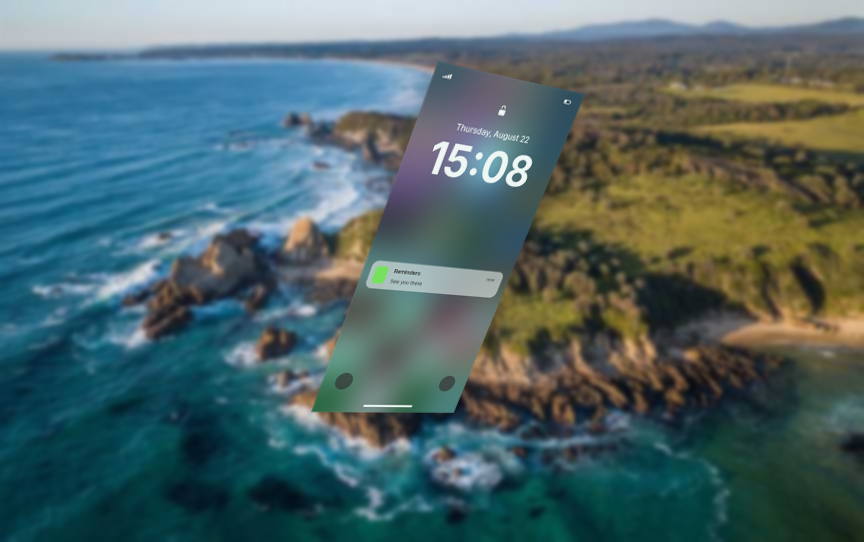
{"hour": 15, "minute": 8}
